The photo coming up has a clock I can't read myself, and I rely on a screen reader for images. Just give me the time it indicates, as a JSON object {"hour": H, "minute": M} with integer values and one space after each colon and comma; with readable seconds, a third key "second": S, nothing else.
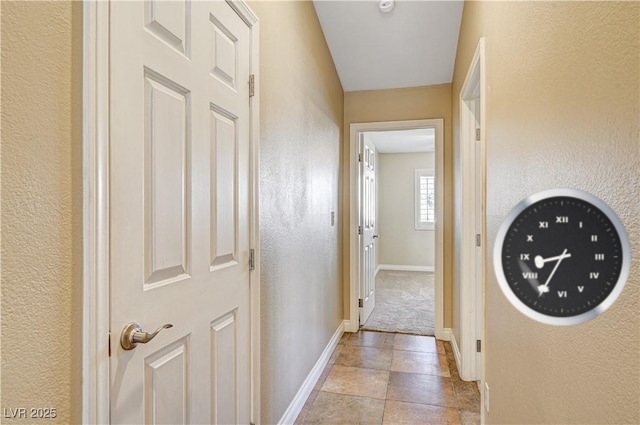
{"hour": 8, "minute": 35}
